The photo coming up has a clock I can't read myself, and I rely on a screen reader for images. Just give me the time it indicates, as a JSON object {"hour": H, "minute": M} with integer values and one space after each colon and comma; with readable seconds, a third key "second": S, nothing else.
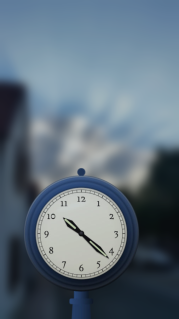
{"hour": 10, "minute": 22}
